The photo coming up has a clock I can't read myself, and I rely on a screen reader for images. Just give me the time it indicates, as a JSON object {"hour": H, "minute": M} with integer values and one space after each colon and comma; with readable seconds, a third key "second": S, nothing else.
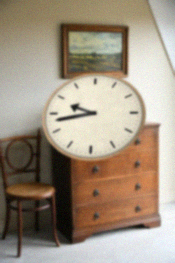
{"hour": 9, "minute": 43}
